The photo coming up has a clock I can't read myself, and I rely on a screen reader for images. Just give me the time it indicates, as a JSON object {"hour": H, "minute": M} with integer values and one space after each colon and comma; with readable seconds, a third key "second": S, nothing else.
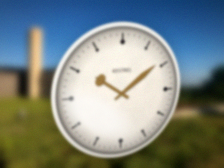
{"hour": 10, "minute": 9}
